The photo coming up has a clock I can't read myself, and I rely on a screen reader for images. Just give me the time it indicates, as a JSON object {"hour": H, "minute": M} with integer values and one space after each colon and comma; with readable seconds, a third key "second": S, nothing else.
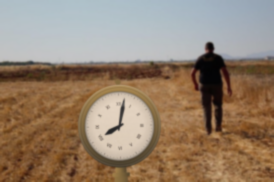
{"hour": 8, "minute": 2}
